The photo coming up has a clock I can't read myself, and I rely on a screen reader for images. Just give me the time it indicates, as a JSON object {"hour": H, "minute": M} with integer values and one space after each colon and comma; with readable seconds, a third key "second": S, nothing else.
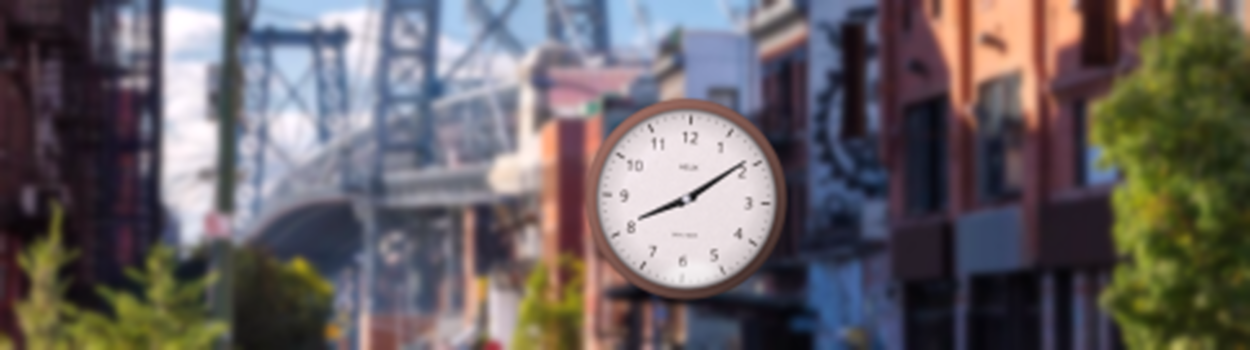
{"hour": 8, "minute": 9}
